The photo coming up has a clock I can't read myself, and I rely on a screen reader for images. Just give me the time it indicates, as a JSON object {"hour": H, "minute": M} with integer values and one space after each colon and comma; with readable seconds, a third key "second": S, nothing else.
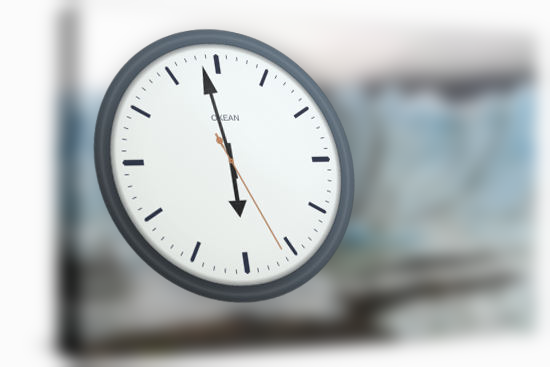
{"hour": 5, "minute": 58, "second": 26}
